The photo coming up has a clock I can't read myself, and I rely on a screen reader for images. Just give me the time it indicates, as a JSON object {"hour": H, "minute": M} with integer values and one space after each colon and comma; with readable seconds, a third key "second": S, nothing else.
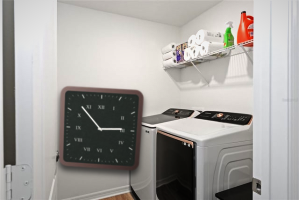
{"hour": 2, "minute": 53}
